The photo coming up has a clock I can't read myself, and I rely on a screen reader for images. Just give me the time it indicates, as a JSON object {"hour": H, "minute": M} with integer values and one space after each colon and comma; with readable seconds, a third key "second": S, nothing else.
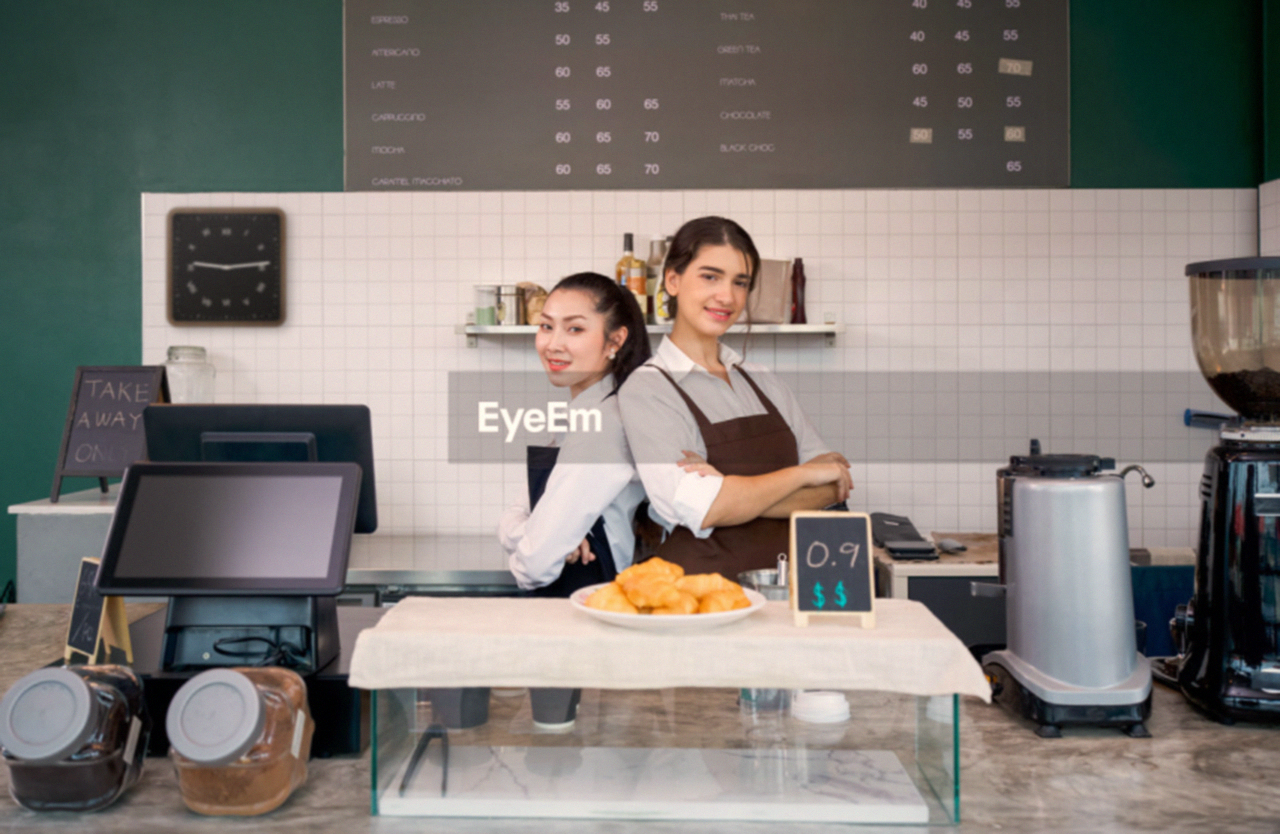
{"hour": 9, "minute": 14}
